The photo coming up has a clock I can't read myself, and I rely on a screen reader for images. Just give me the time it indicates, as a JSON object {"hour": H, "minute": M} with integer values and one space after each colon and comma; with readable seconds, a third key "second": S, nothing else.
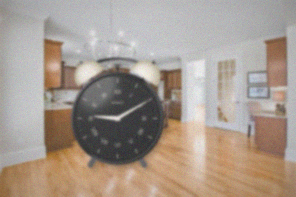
{"hour": 9, "minute": 10}
